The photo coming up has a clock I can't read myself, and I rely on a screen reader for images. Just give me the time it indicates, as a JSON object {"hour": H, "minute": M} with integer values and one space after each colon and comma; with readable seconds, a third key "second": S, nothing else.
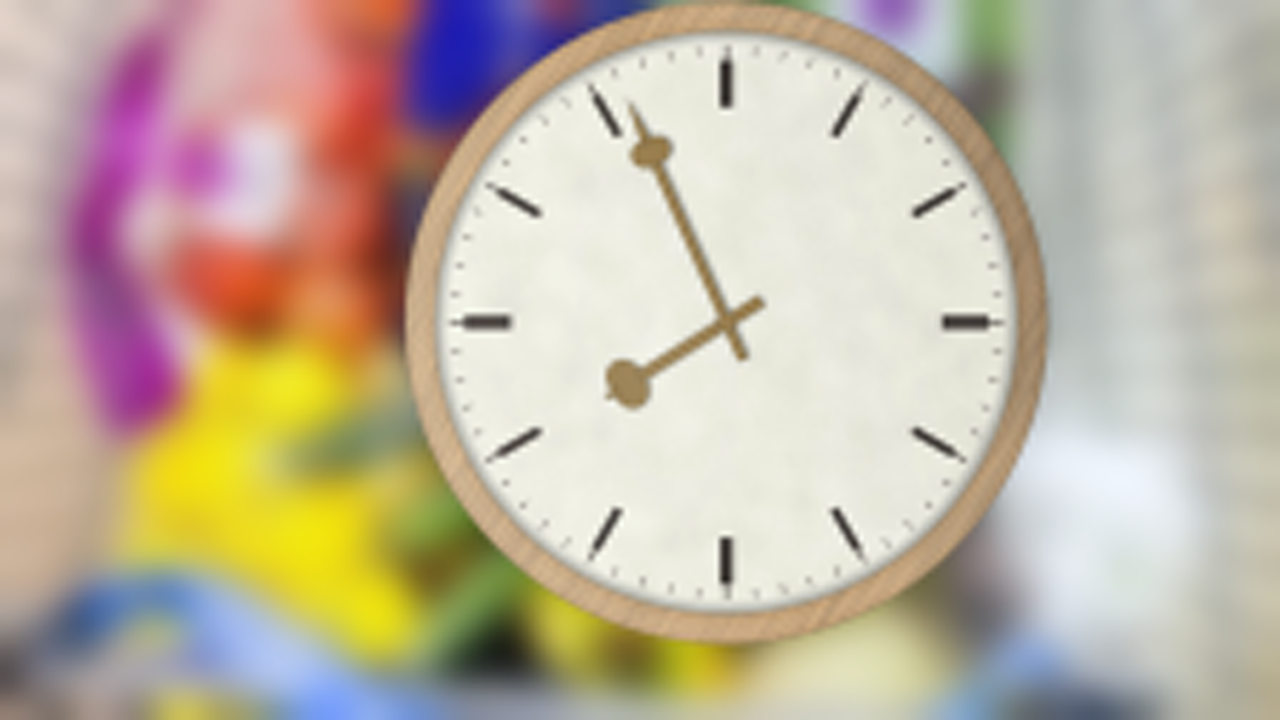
{"hour": 7, "minute": 56}
